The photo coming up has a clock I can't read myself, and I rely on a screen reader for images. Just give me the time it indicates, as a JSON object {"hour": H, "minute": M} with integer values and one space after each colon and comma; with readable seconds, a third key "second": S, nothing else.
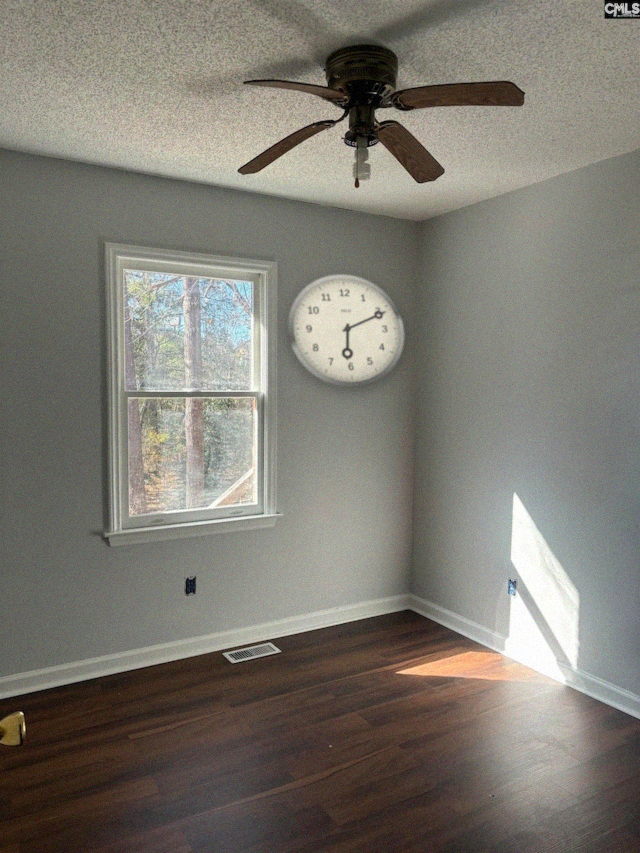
{"hour": 6, "minute": 11}
